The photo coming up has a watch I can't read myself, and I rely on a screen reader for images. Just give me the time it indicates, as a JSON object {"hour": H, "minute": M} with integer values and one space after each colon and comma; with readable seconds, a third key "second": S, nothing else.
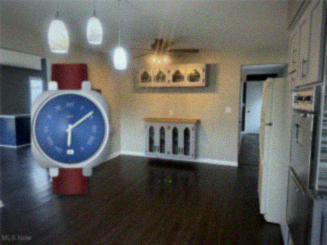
{"hour": 6, "minute": 9}
